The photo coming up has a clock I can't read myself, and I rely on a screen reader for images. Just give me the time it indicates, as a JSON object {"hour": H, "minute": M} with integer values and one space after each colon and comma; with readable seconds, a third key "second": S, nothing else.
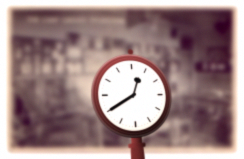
{"hour": 12, "minute": 40}
